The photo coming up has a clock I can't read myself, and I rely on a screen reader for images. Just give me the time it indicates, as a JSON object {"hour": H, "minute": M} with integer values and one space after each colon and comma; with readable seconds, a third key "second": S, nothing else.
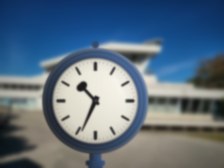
{"hour": 10, "minute": 34}
